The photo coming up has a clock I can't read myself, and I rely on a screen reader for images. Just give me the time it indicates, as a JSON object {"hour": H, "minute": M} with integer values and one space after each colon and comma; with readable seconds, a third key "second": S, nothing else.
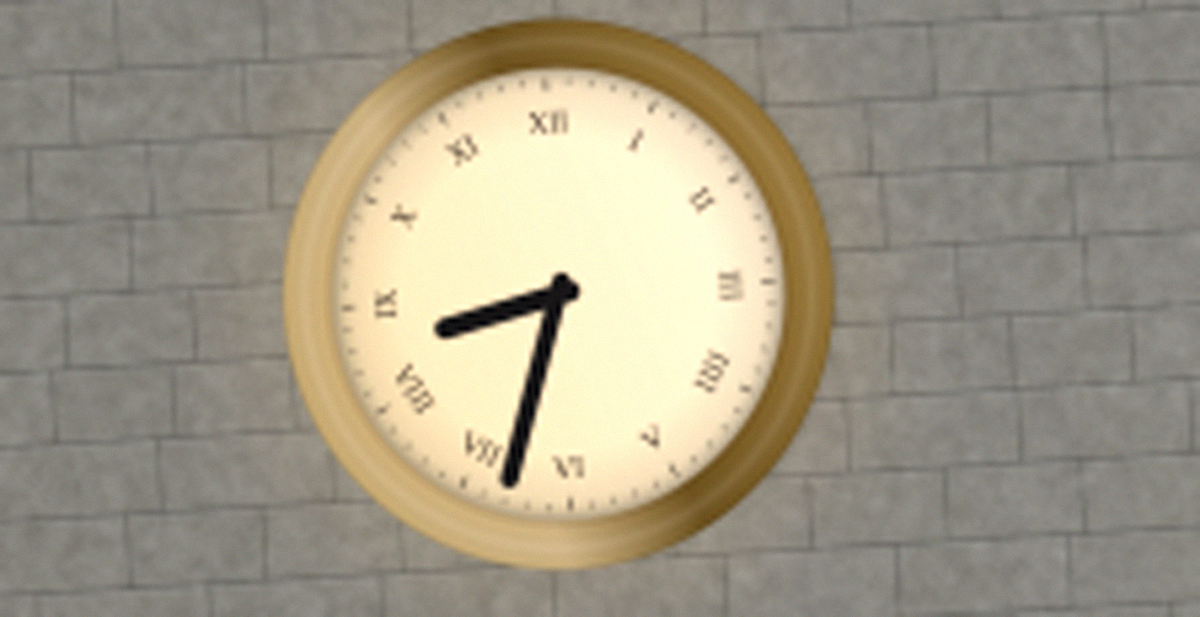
{"hour": 8, "minute": 33}
